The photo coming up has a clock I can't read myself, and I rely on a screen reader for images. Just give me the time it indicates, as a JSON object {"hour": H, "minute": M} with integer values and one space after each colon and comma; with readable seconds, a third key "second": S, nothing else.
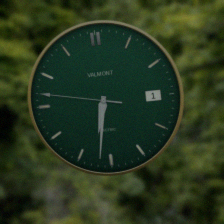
{"hour": 6, "minute": 31, "second": 47}
